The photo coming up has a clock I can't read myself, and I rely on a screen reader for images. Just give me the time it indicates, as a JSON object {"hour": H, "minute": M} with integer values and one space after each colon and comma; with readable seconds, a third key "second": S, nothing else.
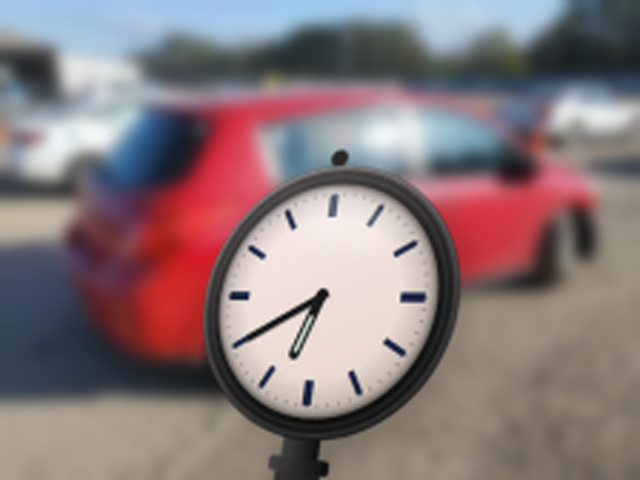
{"hour": 6, "minute": 40}
